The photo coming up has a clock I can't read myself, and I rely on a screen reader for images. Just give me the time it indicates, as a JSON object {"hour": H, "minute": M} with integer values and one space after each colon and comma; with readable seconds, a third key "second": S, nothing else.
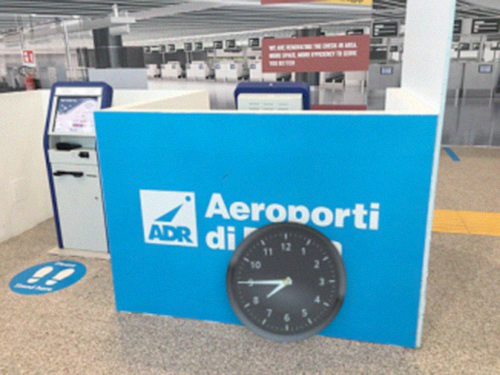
{"hour": 7, "minute": 45}
